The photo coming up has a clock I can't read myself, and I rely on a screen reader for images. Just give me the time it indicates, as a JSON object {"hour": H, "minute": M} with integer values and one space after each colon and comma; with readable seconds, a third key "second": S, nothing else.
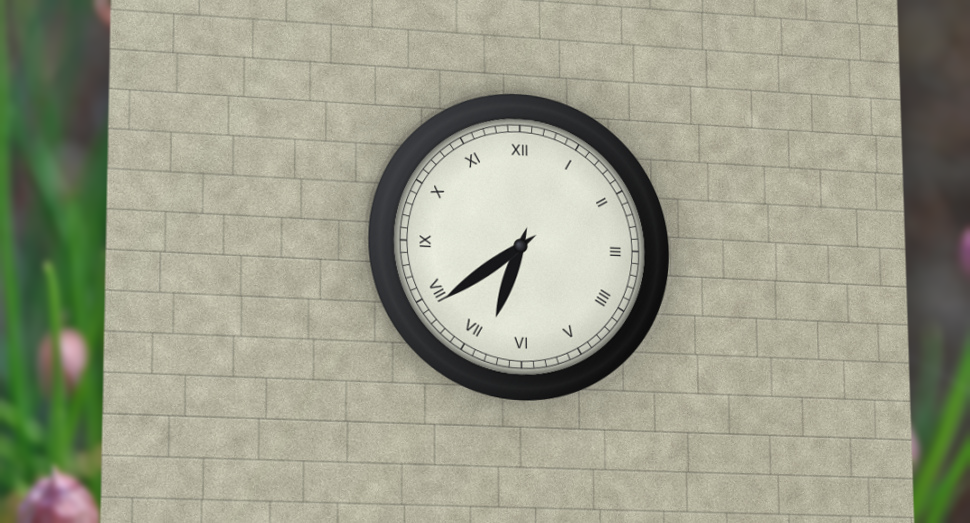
{"hour": 6, "minute": 39}
